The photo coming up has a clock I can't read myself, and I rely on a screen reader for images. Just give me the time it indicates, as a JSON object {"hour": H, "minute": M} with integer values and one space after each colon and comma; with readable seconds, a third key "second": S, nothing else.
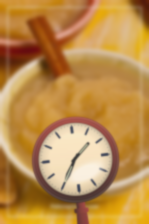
{"hour": 1, "minute": 35}
